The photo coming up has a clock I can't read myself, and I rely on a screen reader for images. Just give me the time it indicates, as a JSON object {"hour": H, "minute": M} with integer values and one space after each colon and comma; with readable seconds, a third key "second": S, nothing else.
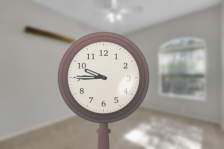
{"hour": 9, "minute": 45}
